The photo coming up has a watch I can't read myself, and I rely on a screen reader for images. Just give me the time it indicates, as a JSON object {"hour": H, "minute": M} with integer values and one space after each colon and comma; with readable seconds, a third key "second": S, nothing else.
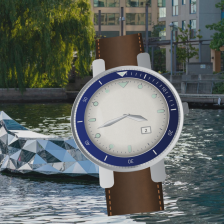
{"hour": 3, "minute": 42}
